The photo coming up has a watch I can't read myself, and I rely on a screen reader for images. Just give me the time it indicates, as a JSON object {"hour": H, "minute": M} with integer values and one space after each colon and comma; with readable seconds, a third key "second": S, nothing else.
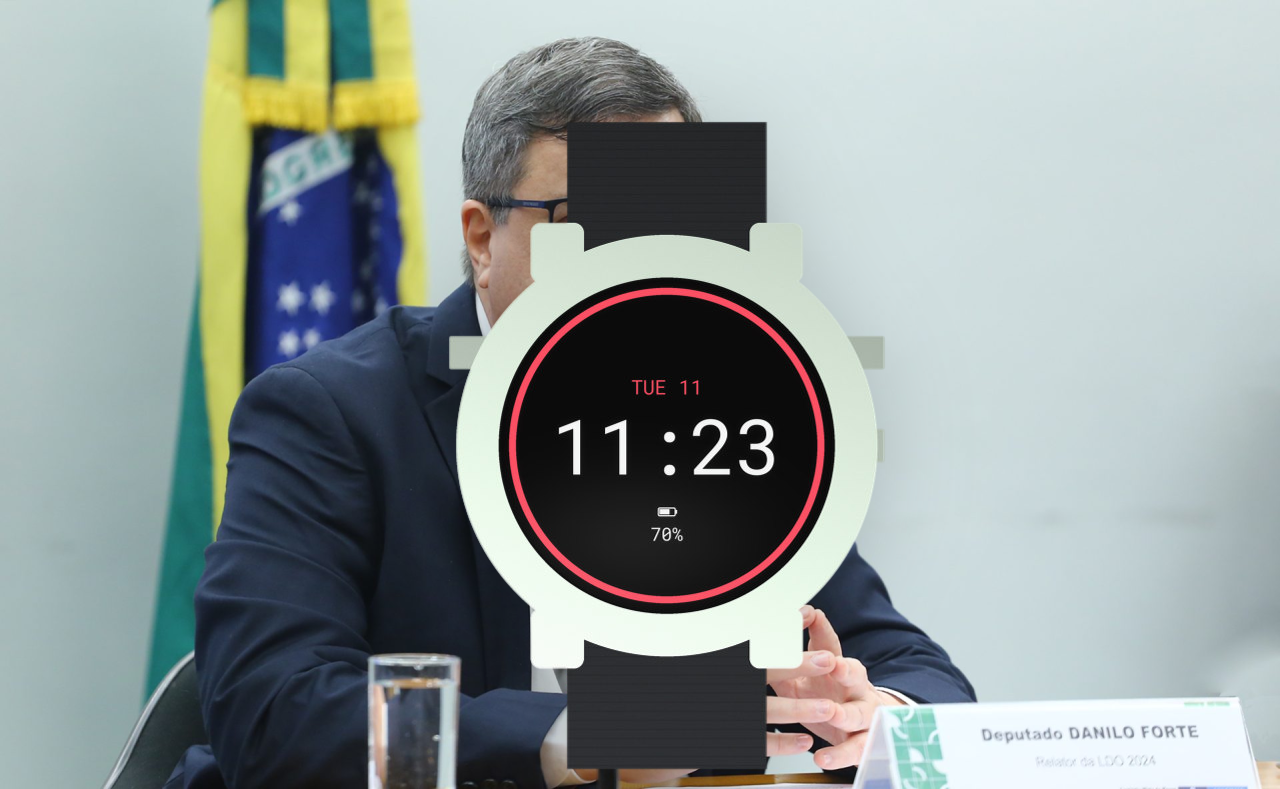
{"hour": 11, "minute": 23}
